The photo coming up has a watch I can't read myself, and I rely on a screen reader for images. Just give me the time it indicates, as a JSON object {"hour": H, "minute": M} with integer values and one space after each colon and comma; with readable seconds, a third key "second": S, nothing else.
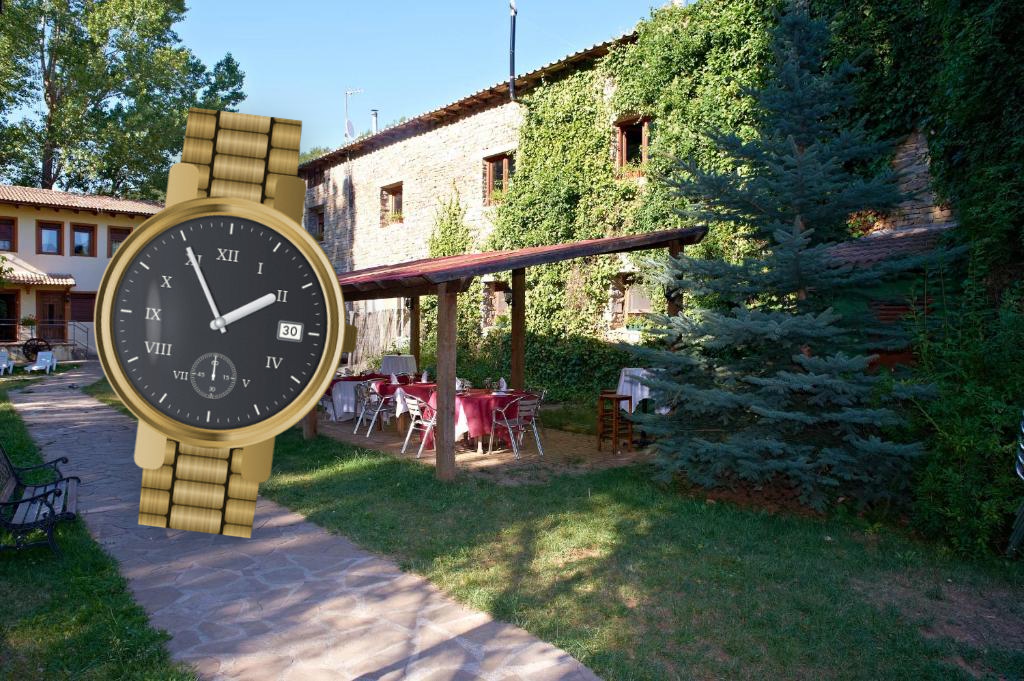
{"hour": 1, "minute": 55}
